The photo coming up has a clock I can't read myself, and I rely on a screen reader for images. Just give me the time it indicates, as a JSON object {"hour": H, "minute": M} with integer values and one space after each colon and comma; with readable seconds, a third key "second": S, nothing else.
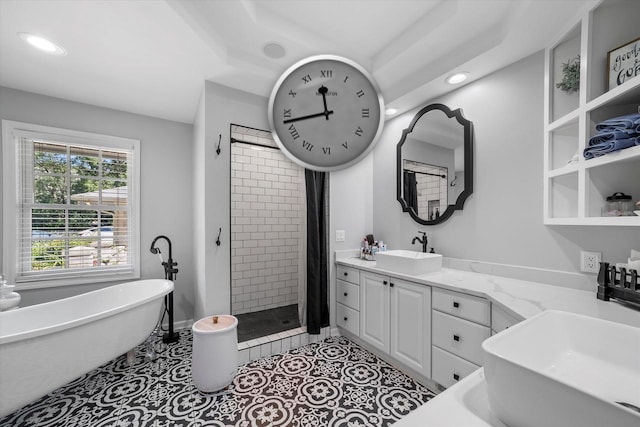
{"hour": 11, "minute": 43}
